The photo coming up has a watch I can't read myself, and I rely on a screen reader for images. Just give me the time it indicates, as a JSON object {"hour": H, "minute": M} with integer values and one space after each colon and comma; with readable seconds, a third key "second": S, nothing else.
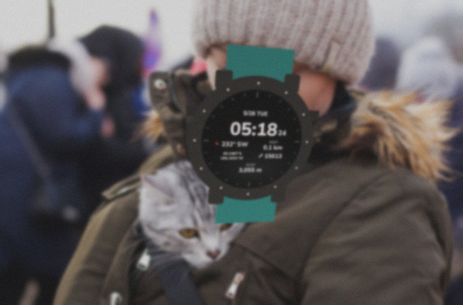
{"hour": 5, "minute": 18}
